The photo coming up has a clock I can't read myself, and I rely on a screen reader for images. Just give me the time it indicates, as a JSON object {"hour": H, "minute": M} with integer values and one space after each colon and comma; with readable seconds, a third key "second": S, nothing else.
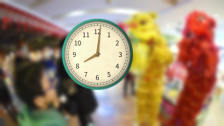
{"hour": 8, "minute": 1}
